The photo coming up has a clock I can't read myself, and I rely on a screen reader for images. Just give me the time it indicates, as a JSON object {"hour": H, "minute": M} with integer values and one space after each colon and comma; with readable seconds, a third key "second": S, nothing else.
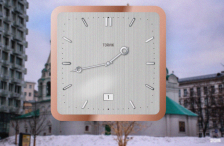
{"hour": 1, "minute": 43}
